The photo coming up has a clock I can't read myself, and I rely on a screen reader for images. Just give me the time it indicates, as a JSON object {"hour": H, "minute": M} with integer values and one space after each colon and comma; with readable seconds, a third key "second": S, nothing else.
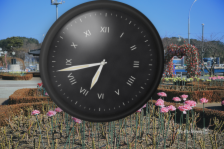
{"hour": 6, "minute": 43}
